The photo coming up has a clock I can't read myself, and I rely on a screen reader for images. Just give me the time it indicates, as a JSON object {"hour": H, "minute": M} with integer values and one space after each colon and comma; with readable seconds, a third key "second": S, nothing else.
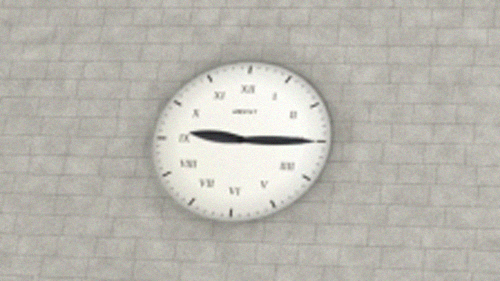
{"hour": 9, "minute": 15}
